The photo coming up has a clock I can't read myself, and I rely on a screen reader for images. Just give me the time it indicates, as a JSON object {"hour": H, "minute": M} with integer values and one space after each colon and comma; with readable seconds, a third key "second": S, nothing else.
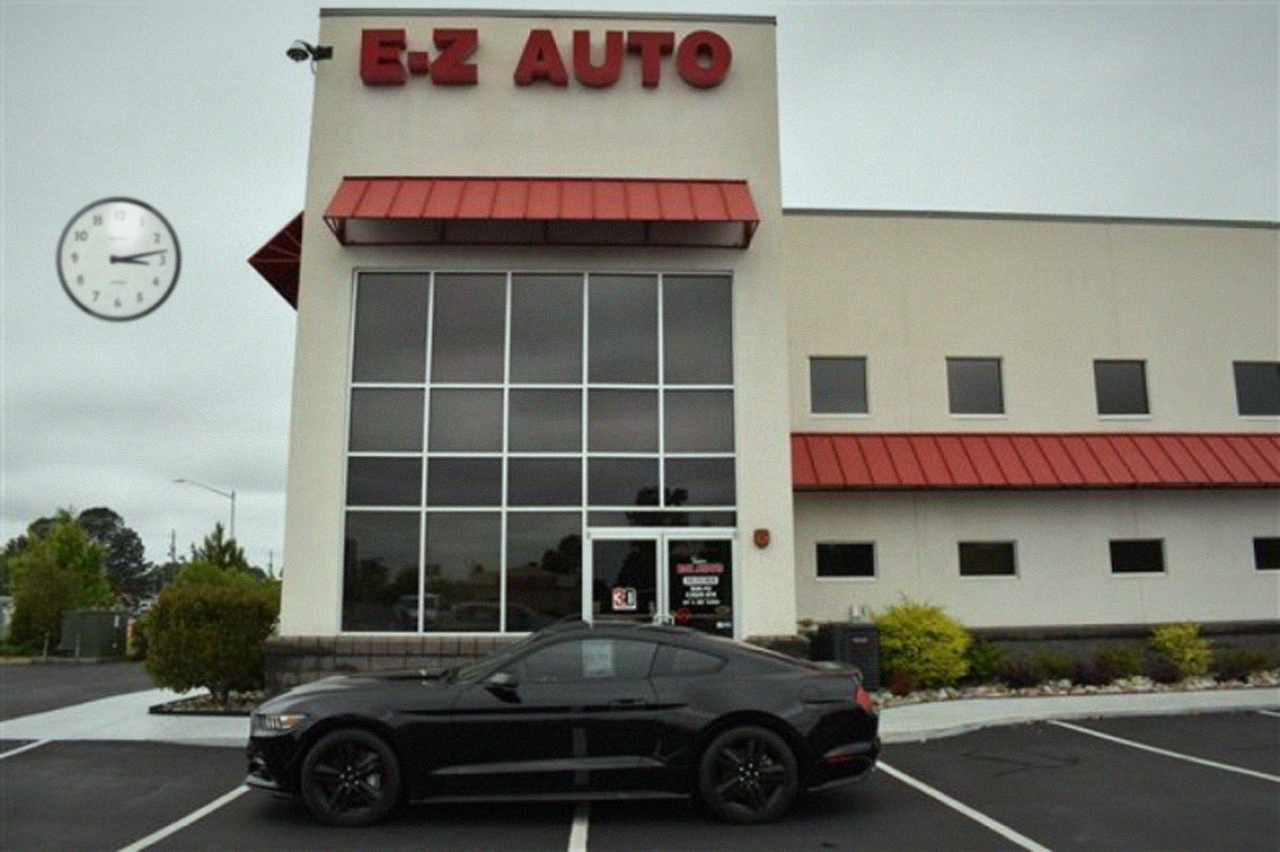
{"hour": 3, "minute": 13}
